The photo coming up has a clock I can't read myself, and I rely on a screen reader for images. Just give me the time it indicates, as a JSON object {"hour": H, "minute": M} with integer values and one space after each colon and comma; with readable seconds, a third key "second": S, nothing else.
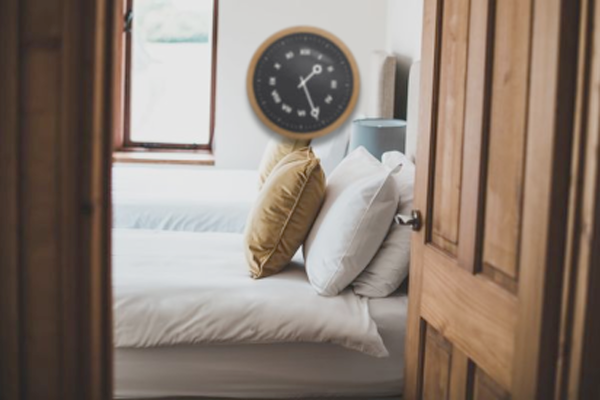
{"hour": 1, "minute": 26}
